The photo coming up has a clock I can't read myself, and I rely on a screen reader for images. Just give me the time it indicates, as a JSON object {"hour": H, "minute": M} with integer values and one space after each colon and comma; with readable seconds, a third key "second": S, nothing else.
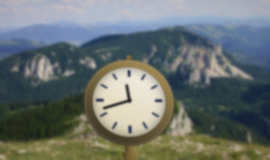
{"hour": 11, "minute": 42}
